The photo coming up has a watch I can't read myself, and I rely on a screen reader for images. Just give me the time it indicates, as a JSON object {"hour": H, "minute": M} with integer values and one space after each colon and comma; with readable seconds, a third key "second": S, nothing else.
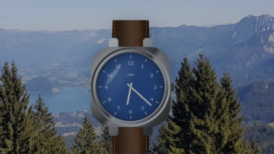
{"hour": 6, "minute": 22}
